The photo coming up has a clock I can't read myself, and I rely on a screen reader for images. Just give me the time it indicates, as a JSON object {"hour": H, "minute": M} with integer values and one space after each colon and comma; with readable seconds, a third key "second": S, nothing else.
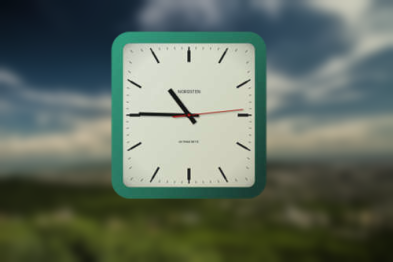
{"hour": 10, "minute": 45, "second": 14}
